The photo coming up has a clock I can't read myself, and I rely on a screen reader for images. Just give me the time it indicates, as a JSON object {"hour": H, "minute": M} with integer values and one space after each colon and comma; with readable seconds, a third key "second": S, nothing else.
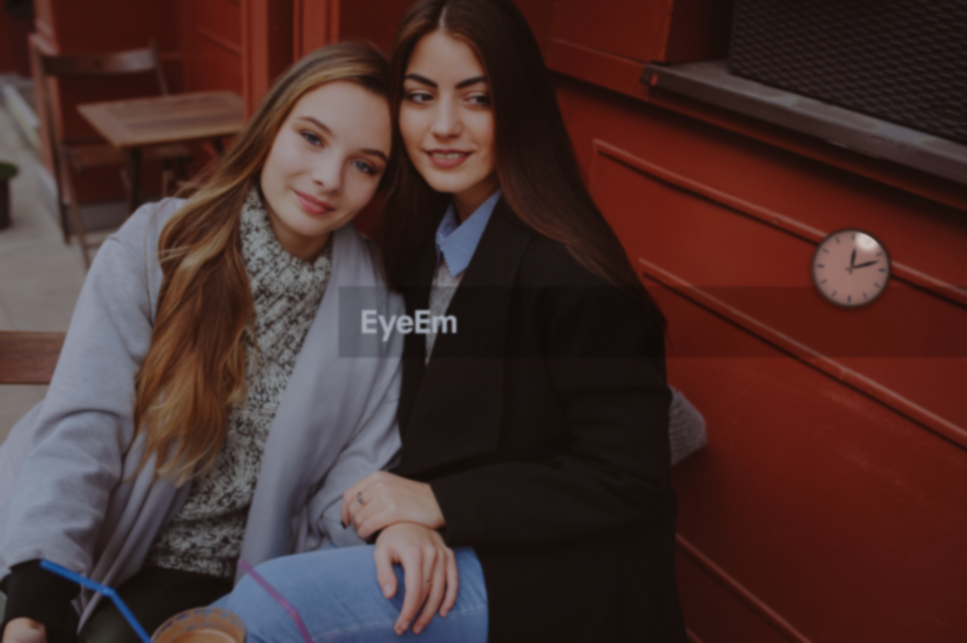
{"hour": 12, "minute": 12}
